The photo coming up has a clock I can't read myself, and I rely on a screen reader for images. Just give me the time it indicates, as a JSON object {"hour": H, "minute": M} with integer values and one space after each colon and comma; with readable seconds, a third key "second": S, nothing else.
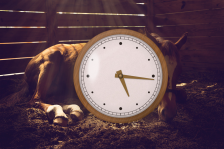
{"hour": 5, "minute": 16}
